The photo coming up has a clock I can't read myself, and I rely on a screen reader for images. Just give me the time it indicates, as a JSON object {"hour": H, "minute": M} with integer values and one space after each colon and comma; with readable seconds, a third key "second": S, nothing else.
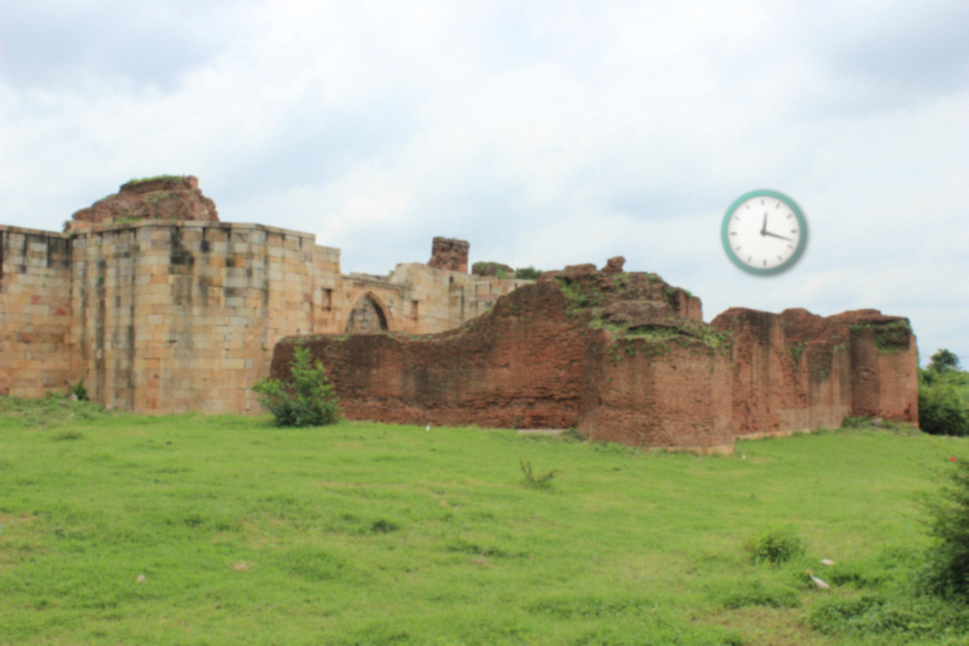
{"hour": 12, "minute": 18}
